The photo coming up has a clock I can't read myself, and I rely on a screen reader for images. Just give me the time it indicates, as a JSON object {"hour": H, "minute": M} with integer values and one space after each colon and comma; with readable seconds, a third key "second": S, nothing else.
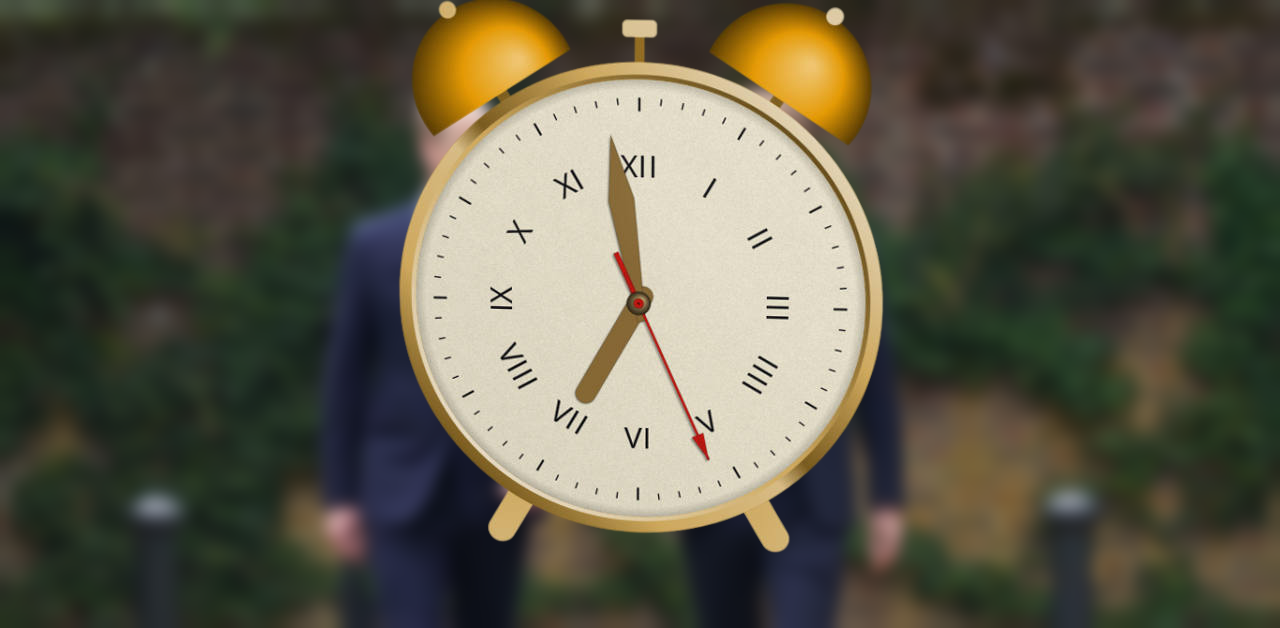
{"hour": 6, "minute": 58, "second": 26}
